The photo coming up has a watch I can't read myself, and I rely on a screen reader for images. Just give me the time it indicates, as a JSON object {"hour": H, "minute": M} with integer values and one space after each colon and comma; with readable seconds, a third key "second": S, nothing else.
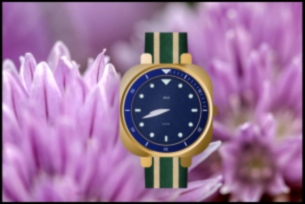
{"hour": 8, "minute": 42}
